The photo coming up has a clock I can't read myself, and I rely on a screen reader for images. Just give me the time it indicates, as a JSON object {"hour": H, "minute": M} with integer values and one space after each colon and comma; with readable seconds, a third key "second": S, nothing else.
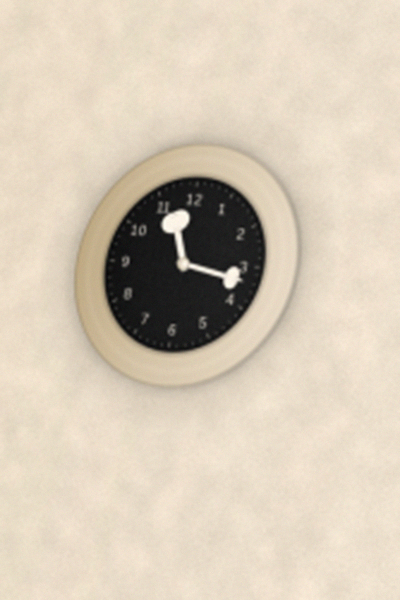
{"hour": 11, "minute": 17}
